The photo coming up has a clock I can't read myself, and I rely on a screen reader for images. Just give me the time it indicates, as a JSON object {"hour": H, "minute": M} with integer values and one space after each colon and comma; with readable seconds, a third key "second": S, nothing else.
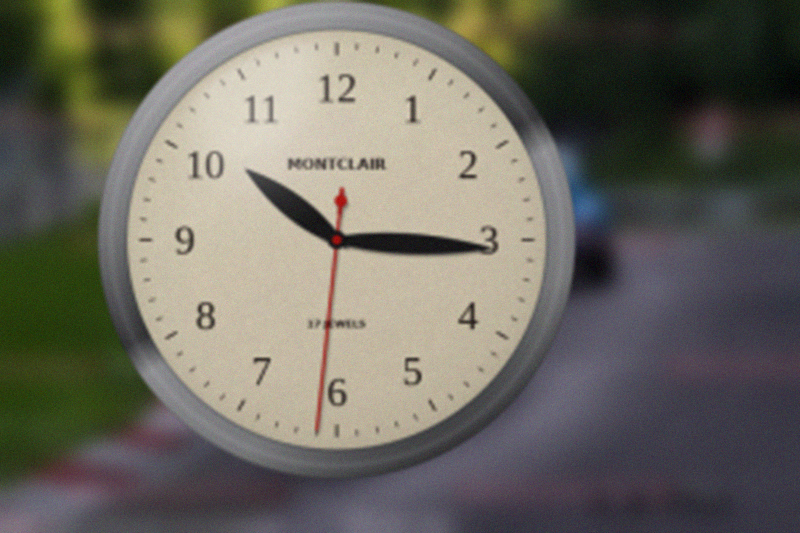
{"hour": 10, "minute": 15, "second": 31}
